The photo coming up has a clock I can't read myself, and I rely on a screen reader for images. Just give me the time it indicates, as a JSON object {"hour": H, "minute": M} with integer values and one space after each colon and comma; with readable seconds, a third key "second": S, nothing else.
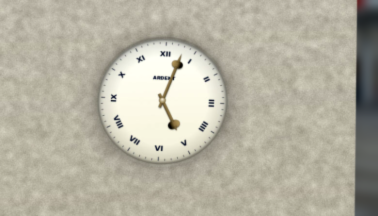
{"hour": 5, "minute": 3}
